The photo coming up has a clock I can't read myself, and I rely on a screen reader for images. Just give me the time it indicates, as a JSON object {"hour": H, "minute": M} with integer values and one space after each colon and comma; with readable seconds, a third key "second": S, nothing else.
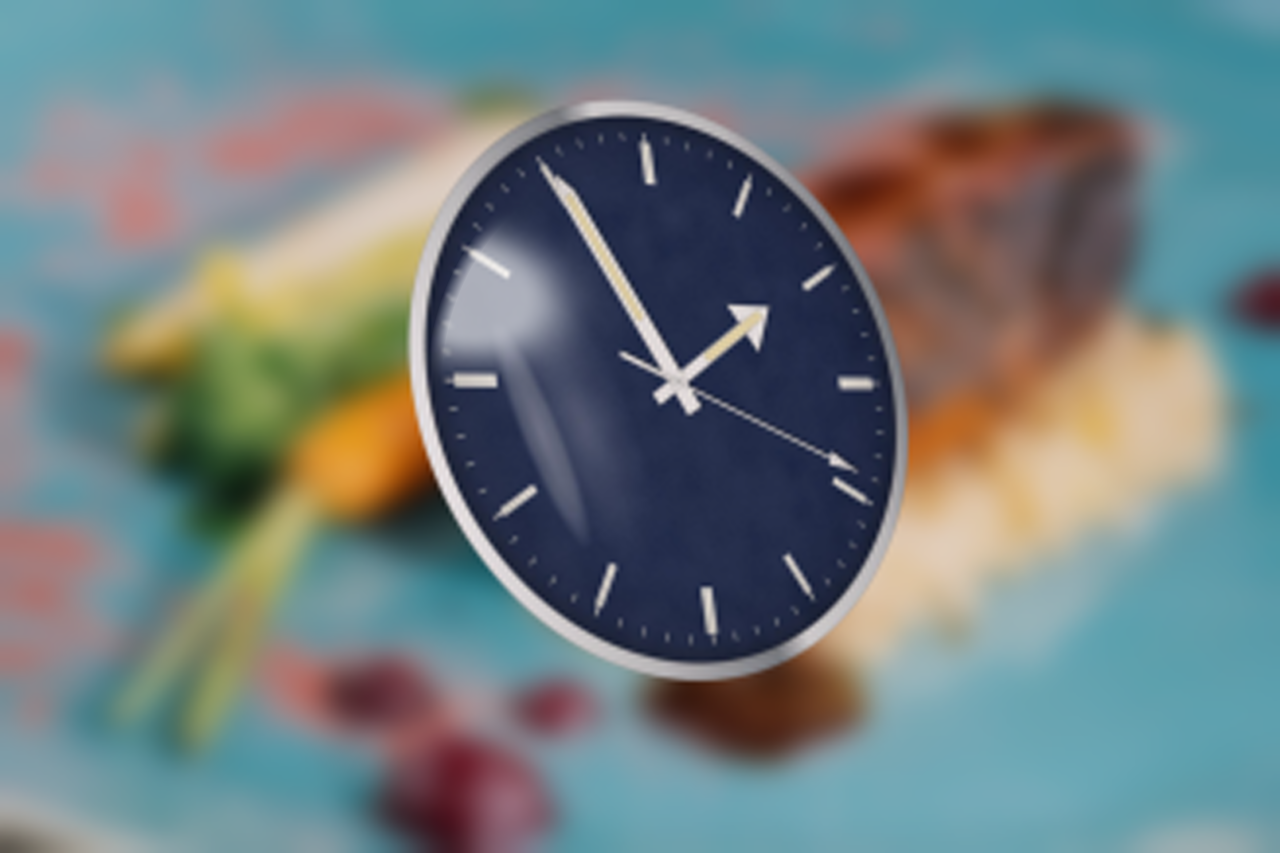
{"hour": 1, "minute": 55, "second": 19}
